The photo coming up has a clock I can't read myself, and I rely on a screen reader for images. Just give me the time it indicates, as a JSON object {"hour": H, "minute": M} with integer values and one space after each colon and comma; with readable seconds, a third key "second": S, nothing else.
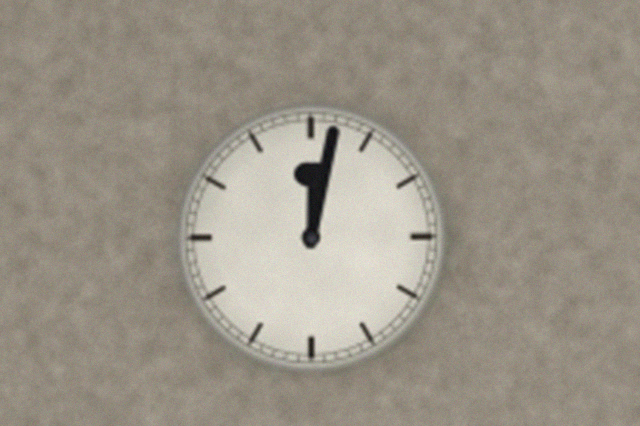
{"hour": 12, "minute": 2}
